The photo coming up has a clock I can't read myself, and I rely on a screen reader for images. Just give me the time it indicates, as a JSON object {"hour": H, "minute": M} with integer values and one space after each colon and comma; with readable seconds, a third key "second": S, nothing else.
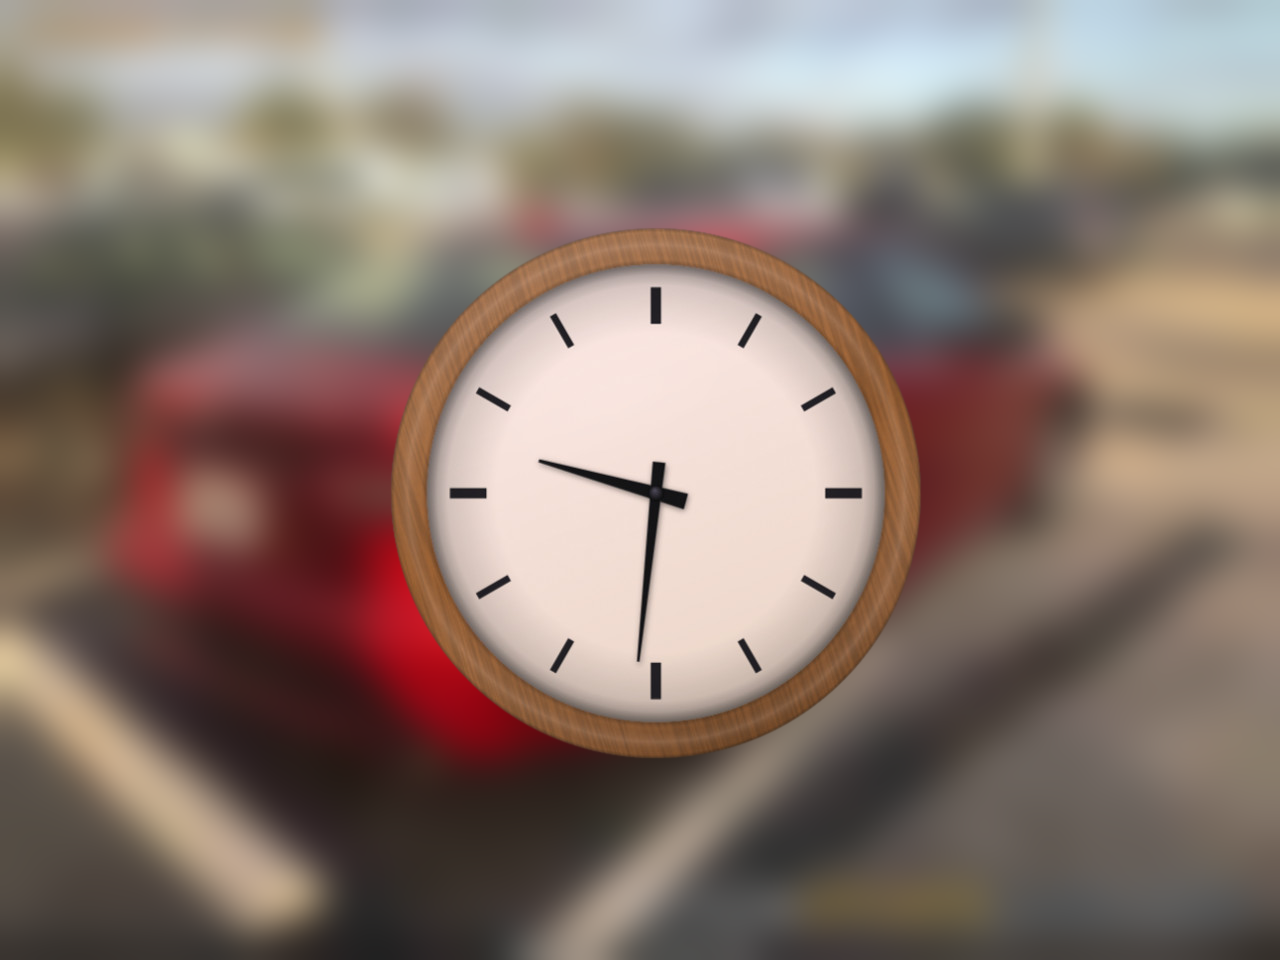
{"hour": 9, "minute": 31}
